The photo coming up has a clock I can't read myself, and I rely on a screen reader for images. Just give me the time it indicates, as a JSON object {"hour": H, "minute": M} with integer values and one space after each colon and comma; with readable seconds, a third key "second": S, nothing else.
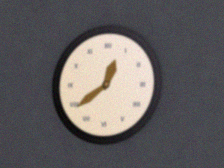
{"hour": 12, "minute": 39}
